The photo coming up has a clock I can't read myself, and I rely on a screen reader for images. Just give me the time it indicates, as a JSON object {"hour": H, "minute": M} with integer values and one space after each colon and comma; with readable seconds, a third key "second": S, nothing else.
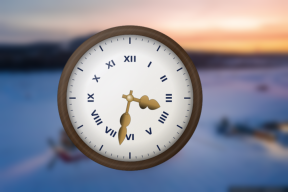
{"hour": 3, "minute": 32}
